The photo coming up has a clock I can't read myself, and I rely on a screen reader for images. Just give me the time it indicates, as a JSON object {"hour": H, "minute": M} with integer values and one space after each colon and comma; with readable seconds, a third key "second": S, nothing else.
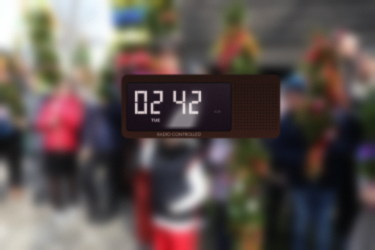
{"hour": 2, "minute": 42}
